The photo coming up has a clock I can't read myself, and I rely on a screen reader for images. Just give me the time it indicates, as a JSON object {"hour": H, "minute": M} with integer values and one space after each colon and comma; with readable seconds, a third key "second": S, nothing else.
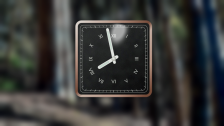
{"hour": 7, "minute": 58}
